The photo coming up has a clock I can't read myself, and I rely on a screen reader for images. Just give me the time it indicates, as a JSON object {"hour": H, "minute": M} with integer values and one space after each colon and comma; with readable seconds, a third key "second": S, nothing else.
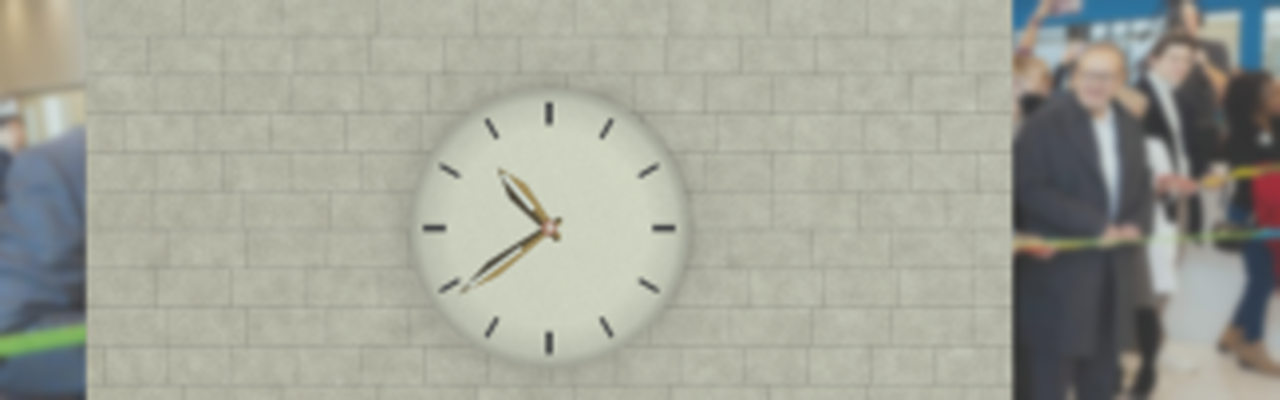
{"hour": 10, "minute": 39}
